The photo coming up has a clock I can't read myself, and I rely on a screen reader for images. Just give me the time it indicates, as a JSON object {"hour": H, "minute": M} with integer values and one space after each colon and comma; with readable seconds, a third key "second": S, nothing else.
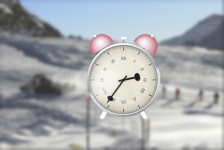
{"hour": 2, "minute": 36}
